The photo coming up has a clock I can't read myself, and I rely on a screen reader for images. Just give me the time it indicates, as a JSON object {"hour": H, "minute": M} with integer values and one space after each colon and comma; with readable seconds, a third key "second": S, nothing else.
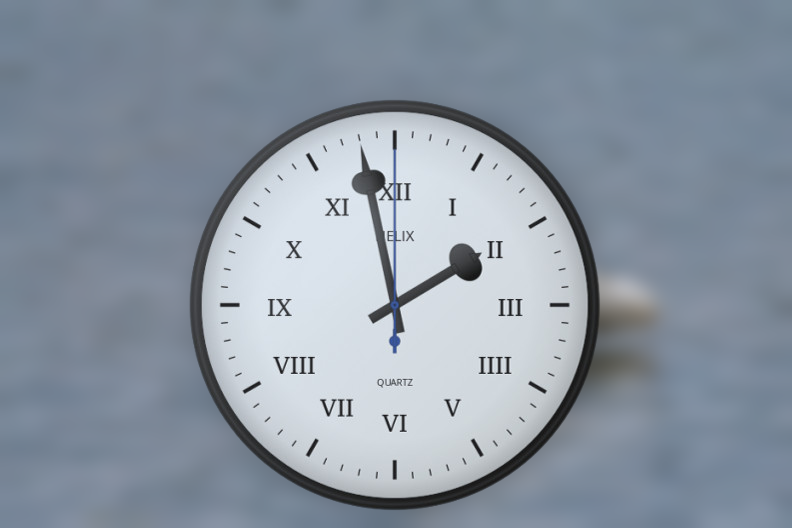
{"hour": 1, "minute": 58, "second": 0}
